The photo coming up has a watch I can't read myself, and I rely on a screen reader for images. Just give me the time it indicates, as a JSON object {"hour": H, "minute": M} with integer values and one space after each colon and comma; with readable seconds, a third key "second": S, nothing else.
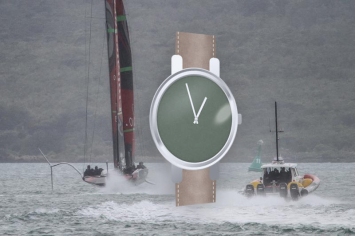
{"hour": 12, "minute": 57}
